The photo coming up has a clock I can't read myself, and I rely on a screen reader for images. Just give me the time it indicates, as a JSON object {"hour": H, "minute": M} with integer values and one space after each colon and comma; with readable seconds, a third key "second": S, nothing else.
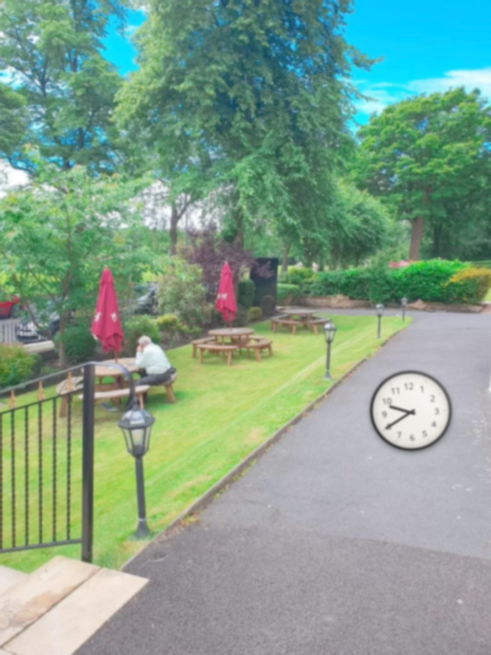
{"hour": 9, "minute": 40}
